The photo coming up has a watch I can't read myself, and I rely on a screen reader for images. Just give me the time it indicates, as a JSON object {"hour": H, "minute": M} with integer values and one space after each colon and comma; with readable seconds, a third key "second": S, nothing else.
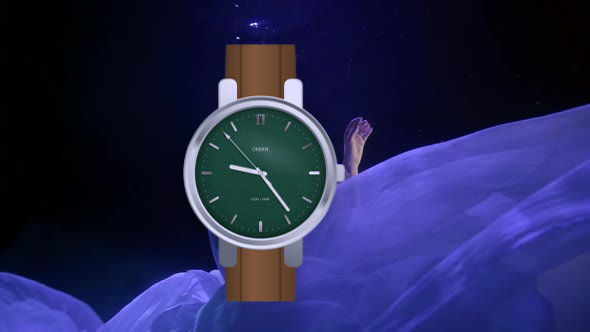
{"hour": 9, "minute": 23, "second": 53}
